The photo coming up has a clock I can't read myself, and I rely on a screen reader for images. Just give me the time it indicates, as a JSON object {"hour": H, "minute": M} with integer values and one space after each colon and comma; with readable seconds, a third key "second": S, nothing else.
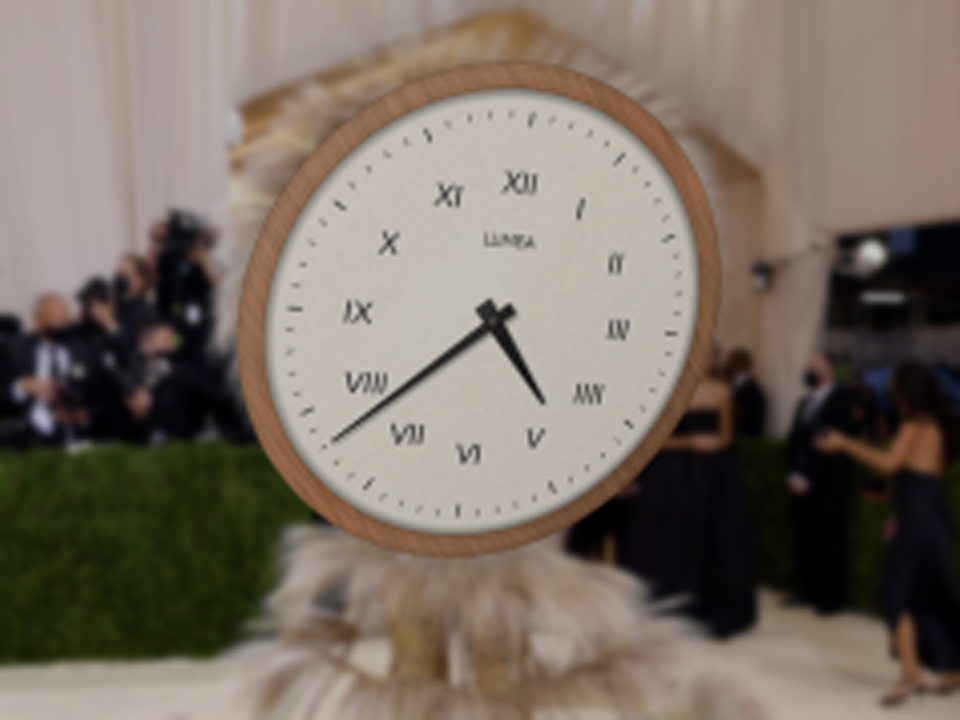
{"hour": 4, "minute": 38}
